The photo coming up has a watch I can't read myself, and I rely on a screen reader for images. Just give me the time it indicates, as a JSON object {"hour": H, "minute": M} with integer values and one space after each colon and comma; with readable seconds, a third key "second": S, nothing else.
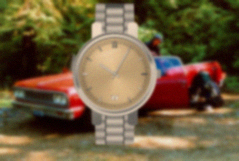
{"hour": 10, "minute": 5}
